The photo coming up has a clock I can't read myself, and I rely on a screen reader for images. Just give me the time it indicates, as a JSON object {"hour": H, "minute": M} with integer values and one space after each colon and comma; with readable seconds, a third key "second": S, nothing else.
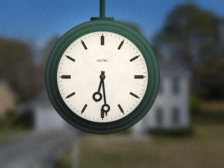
{"hour": 6, "minute": 29}
